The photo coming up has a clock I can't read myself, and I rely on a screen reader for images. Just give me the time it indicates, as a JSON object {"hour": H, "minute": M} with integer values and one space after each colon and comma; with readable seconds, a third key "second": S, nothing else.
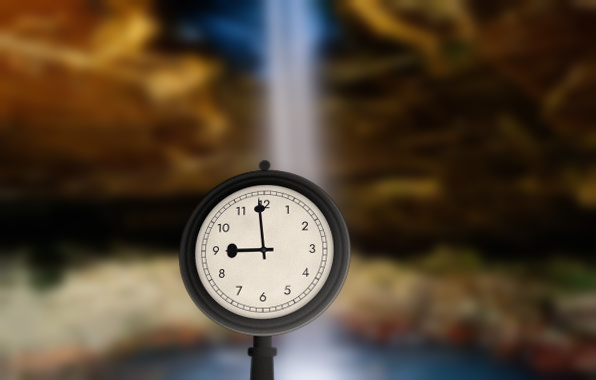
{"hour": 8, "minute": 59}
